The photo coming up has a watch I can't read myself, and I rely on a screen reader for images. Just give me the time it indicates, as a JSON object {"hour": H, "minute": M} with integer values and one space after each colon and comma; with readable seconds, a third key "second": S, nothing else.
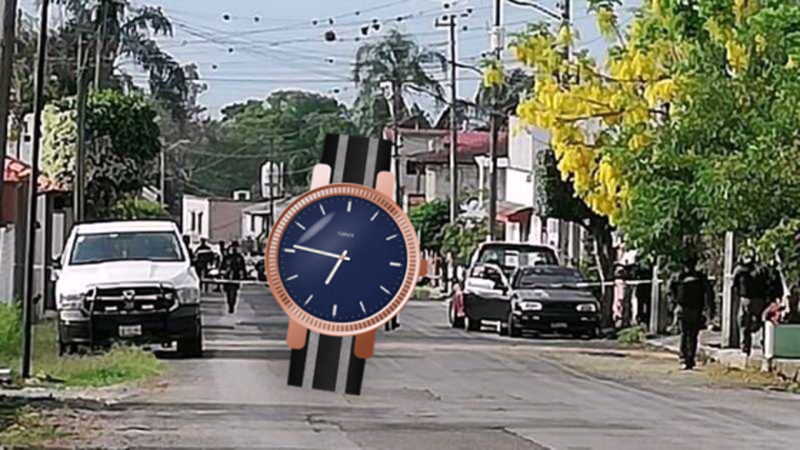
{"hour": 6, "minute": 46}
